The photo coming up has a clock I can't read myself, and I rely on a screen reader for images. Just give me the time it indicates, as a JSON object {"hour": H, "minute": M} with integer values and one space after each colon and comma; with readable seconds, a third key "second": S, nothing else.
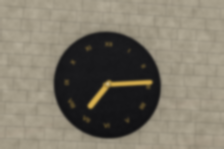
{"hour": 7, "minute": 14}
